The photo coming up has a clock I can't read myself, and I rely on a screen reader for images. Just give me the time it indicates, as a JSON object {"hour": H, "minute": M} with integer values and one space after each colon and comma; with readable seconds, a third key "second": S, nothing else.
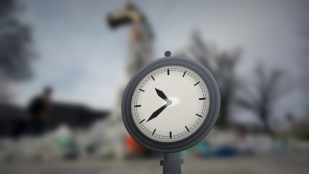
{"hour": 10, "minute": 39}
